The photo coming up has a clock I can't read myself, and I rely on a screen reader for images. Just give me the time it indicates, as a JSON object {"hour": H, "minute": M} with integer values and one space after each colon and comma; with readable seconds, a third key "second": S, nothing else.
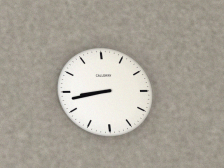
{"hour": 8, "minute": 43}
